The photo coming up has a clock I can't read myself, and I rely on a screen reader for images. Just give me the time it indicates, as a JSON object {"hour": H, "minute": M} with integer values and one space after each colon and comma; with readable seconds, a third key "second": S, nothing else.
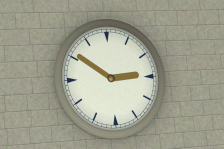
{"hour": 2, "minute": 51}
